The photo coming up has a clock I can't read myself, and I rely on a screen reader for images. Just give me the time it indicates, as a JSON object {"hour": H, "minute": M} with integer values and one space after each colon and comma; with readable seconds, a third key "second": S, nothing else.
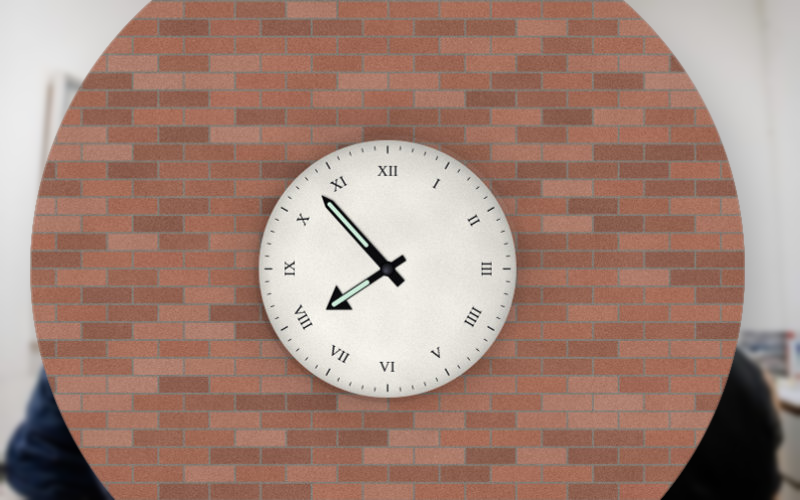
{"hour": 7, "minute": 53}
